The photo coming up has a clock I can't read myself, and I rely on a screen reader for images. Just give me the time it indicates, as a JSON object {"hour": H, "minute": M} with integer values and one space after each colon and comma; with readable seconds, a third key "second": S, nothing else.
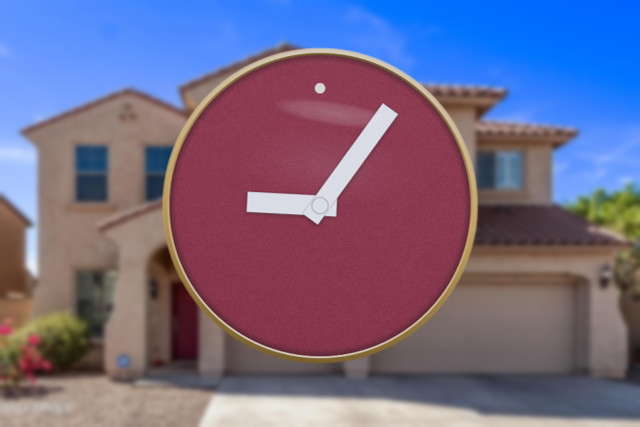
{"hour": 9, "minute": 6}
